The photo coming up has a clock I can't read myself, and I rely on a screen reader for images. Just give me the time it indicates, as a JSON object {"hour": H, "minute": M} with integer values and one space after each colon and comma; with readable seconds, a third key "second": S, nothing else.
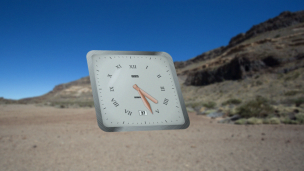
{"hour": 4, "minute": 27}
